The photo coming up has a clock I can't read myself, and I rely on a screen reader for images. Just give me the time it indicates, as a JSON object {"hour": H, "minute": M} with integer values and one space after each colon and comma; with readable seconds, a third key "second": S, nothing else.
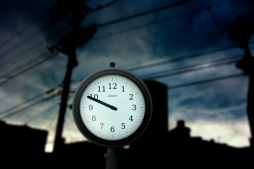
{"hour": 9, "minute": 49}
